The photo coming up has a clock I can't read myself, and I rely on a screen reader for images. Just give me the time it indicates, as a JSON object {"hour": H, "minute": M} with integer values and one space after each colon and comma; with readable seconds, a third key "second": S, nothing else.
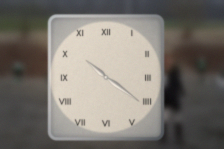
{"hour": 10, "minute": 21}
